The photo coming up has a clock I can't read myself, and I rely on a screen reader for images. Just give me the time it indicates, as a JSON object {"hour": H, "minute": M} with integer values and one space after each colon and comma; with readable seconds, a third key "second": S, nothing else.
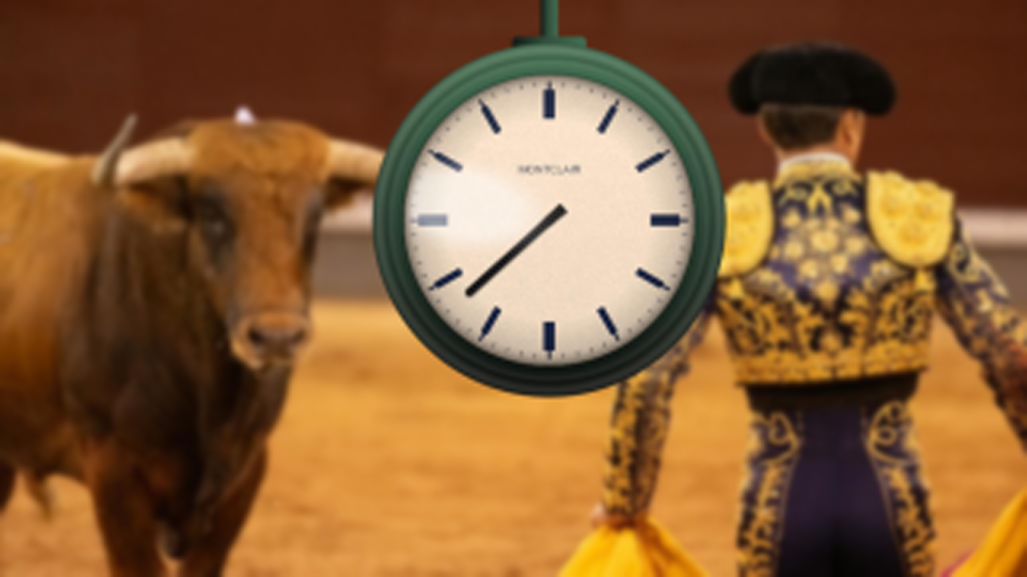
{"hour": 7, "minute": 38}
